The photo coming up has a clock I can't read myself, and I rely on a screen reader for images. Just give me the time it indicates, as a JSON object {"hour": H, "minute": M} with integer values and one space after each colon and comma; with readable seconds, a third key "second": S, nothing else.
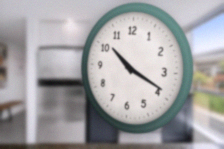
{"hour": 10, "minute": 19}
